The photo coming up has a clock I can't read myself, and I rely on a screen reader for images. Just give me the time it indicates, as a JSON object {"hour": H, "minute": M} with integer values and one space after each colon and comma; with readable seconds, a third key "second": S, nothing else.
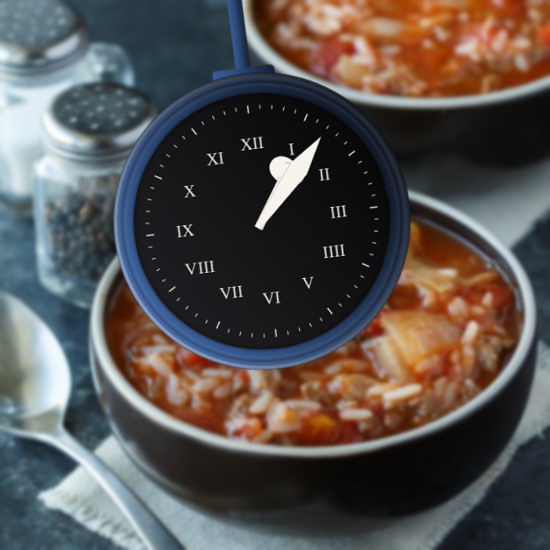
{"hour": 1, "minute": 7}
